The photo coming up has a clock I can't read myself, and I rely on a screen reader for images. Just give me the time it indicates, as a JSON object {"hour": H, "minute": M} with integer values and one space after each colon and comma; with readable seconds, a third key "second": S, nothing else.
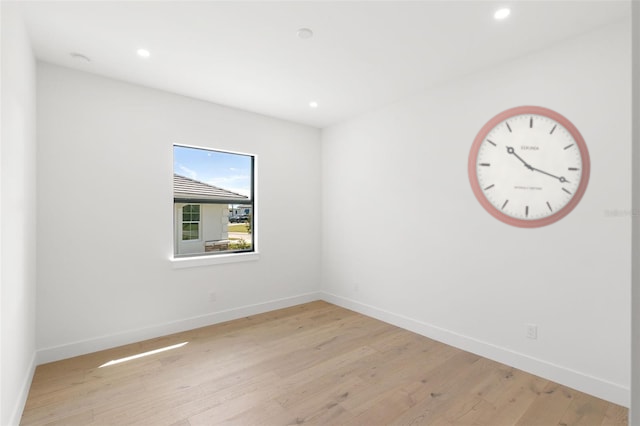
{"hour": 10, "minute": 18}
